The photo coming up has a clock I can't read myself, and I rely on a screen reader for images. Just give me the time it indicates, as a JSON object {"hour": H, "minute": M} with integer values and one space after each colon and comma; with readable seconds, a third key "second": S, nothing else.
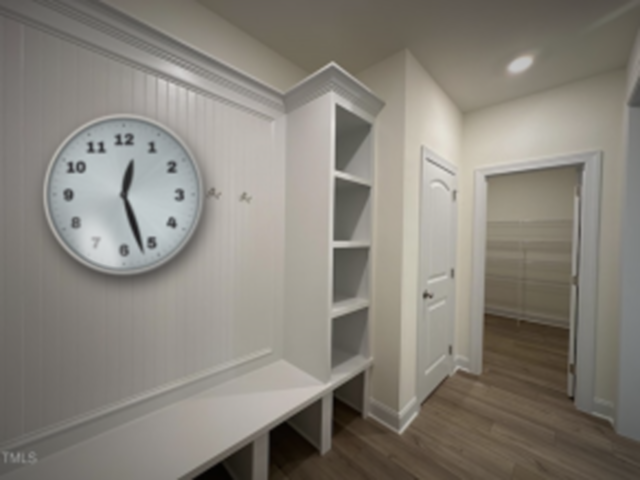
{"hour": 12, "minute": 27}
